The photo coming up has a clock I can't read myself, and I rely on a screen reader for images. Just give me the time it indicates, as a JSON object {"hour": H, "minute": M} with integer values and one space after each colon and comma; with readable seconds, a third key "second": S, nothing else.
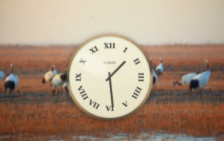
{"hour": 1, "minute": 29}
